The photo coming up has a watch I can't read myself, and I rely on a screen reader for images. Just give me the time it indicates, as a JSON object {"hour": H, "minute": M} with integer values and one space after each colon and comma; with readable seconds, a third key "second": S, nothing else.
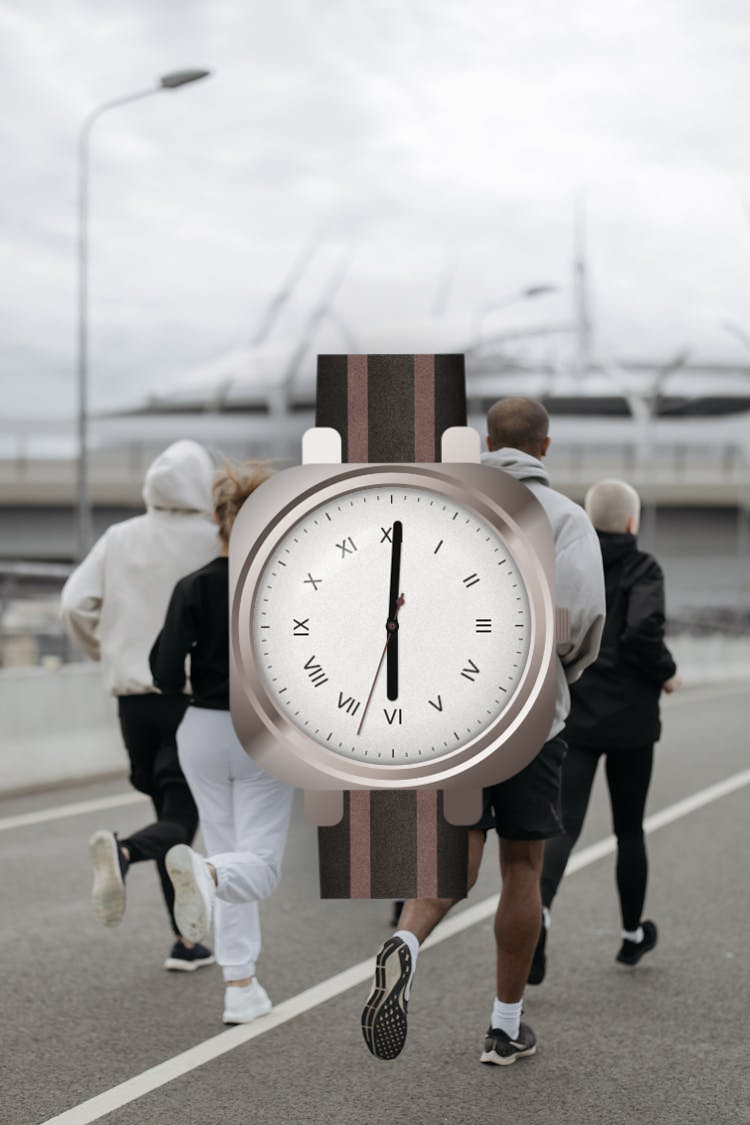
{"hour": 6, "minute": 0, "second": 33}
